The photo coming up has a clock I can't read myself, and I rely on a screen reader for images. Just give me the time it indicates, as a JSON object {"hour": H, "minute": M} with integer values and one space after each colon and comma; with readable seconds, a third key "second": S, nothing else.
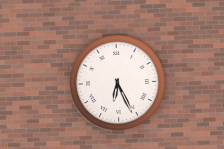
{"hour": 6, "minute": 26}
